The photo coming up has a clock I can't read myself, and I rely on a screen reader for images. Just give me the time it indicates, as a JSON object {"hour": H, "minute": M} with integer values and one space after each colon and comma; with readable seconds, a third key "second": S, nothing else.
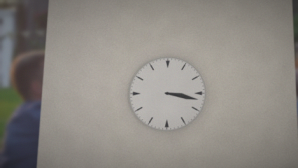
{"hour": 3, "minute": 17}
